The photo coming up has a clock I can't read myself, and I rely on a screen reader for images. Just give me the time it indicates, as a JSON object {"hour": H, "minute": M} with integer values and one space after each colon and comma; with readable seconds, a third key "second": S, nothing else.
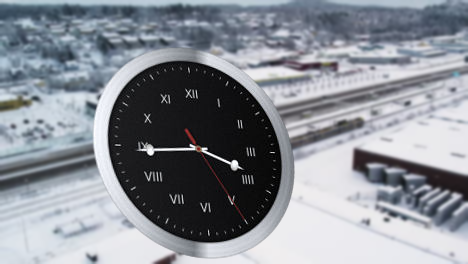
{"hour": 3, "minute": 44, "second": 25}
